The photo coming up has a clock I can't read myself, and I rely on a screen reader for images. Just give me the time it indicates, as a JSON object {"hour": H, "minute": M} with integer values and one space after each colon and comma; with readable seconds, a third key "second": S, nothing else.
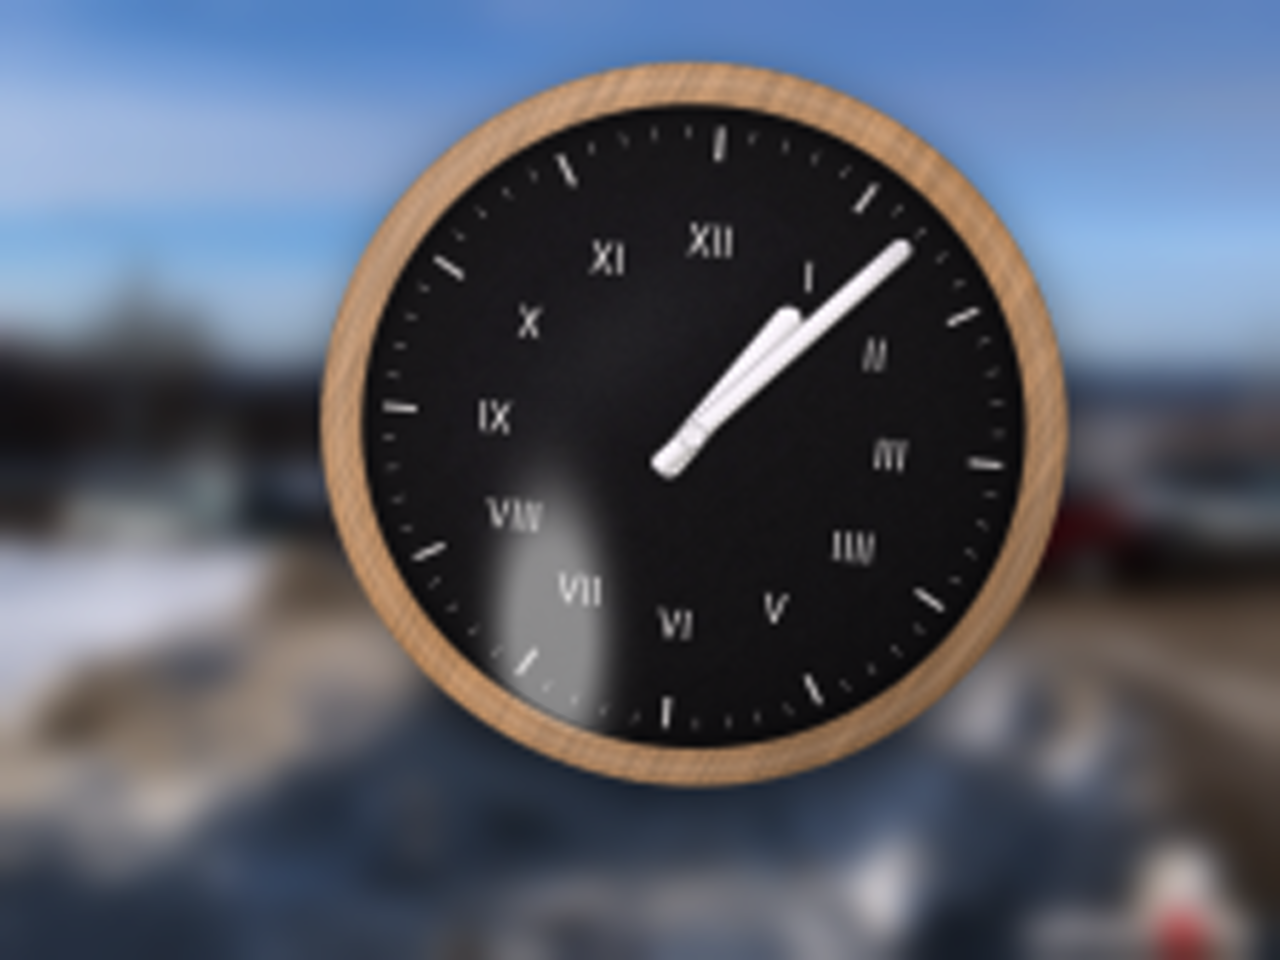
{"hour": 1, "minute": 7}
